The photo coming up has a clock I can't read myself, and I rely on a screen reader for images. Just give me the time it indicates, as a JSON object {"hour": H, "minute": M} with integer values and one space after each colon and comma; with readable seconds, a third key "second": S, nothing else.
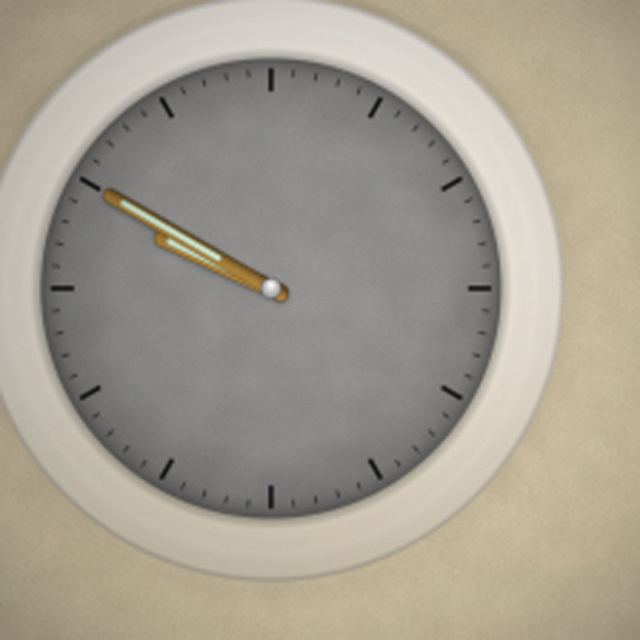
{"hour": 9, "minute": 50}
